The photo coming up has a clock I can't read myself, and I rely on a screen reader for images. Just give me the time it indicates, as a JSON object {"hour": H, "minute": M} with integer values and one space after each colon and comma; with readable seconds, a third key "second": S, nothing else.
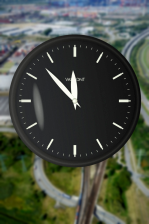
{"hour": 11, "minute": 53}
